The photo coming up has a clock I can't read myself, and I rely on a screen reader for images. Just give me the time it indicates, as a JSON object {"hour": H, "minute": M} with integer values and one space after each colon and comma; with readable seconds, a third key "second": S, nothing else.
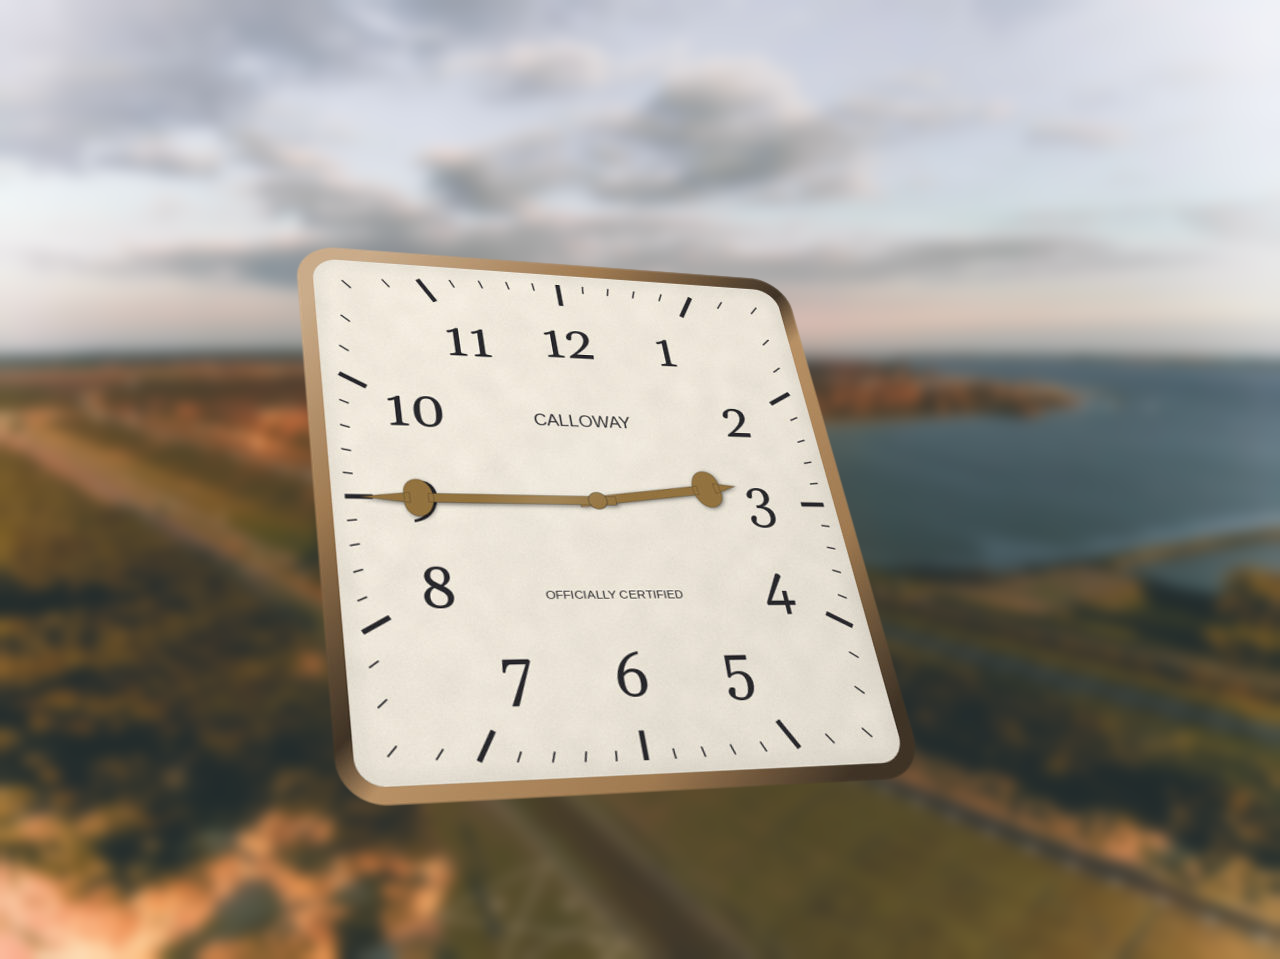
{"hour": 2, "minute": 45}
